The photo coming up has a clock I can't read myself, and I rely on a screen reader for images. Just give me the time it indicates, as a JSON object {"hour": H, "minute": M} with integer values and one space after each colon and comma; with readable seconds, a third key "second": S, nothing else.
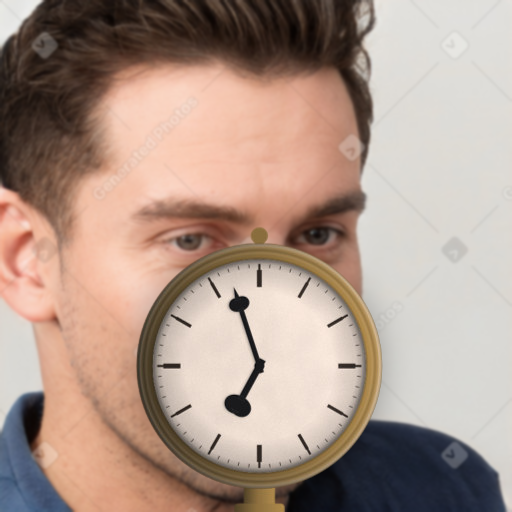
{"hour": 6, "minute": 57}
